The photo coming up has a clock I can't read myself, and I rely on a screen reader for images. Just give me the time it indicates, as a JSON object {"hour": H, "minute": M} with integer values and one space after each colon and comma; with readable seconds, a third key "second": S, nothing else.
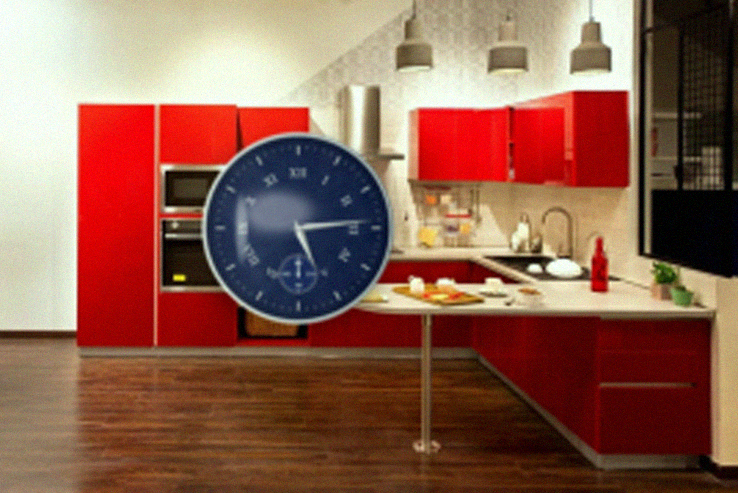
{"hour": 5, "minute": 14}
